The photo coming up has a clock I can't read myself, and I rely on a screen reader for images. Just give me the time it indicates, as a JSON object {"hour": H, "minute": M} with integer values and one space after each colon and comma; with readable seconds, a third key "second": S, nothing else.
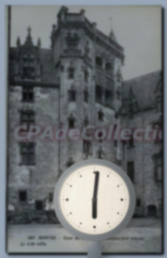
{"hour": 6, "minute": 1}
